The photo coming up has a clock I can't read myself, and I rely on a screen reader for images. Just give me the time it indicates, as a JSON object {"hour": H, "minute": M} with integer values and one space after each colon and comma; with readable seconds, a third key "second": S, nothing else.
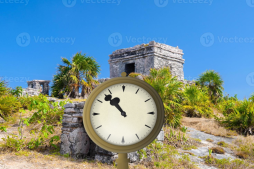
{"hour": 10, "minute": 53}
